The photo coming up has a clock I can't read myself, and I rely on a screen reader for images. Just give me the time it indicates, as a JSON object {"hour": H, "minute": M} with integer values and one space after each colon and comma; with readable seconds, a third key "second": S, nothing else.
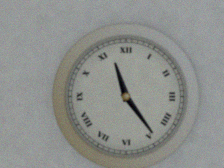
{"hour": 11, "minute": 24}
